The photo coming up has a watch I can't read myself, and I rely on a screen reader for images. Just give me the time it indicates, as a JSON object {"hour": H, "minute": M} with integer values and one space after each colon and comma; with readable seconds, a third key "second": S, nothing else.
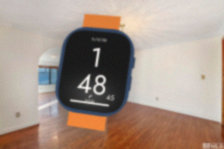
{"hour": 1, "minute": 48}
